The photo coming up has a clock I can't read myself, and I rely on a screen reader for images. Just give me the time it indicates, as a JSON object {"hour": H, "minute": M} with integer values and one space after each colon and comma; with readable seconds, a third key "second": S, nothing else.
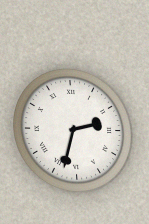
{"hour": 2, "minute": 33}
